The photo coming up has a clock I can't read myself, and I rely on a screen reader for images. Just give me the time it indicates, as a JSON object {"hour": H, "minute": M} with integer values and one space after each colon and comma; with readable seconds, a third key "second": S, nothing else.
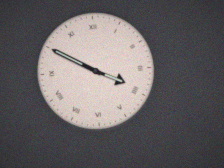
{"hour": 3, "minute": 50}
